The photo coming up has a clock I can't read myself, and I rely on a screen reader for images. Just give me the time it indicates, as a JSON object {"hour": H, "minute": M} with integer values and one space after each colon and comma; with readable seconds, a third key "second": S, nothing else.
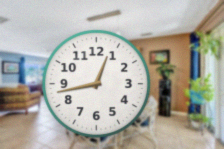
{"hour": 12, "minute": 43}
